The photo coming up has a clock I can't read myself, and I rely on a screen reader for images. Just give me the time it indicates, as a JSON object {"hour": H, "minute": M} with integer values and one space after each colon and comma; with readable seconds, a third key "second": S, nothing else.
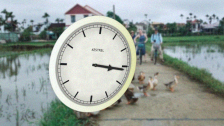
{"hour": 3, "minute": 16}
